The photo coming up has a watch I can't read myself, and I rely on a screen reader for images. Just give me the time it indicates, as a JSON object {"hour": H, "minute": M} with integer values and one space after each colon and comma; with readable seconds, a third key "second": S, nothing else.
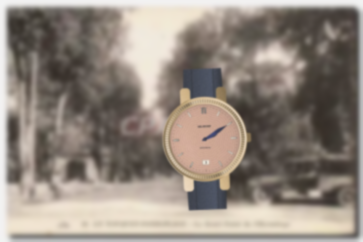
{"hour": 2, "minute": 10}
